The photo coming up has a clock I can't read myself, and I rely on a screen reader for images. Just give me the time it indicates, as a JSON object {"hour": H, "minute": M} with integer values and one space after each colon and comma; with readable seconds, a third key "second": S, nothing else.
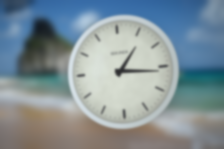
{"hour": 1, "minute": 16}
